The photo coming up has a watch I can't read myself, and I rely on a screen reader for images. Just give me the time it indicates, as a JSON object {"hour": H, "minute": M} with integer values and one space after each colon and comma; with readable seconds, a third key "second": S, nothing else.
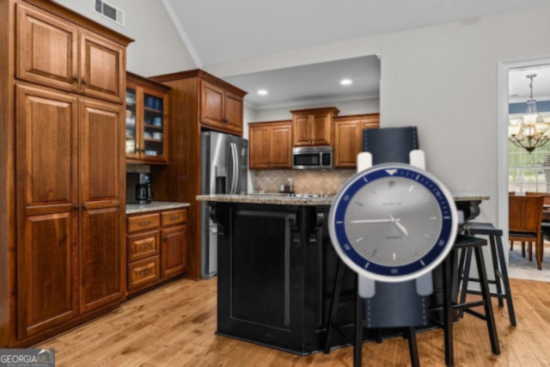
{"hour": 4, "minute": 45}
